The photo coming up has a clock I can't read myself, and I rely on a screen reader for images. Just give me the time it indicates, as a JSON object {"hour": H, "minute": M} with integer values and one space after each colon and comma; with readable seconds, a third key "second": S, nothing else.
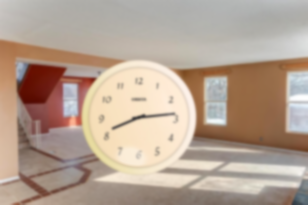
{"hour": 8, "minute": 14}
